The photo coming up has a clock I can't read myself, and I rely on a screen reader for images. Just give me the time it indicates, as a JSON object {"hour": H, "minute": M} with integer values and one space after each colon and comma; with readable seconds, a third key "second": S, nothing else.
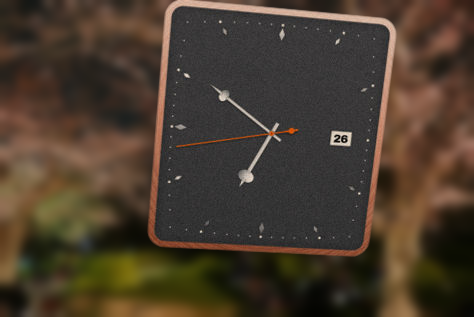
{"hour": 6, "minute": 50, "second": 43}
